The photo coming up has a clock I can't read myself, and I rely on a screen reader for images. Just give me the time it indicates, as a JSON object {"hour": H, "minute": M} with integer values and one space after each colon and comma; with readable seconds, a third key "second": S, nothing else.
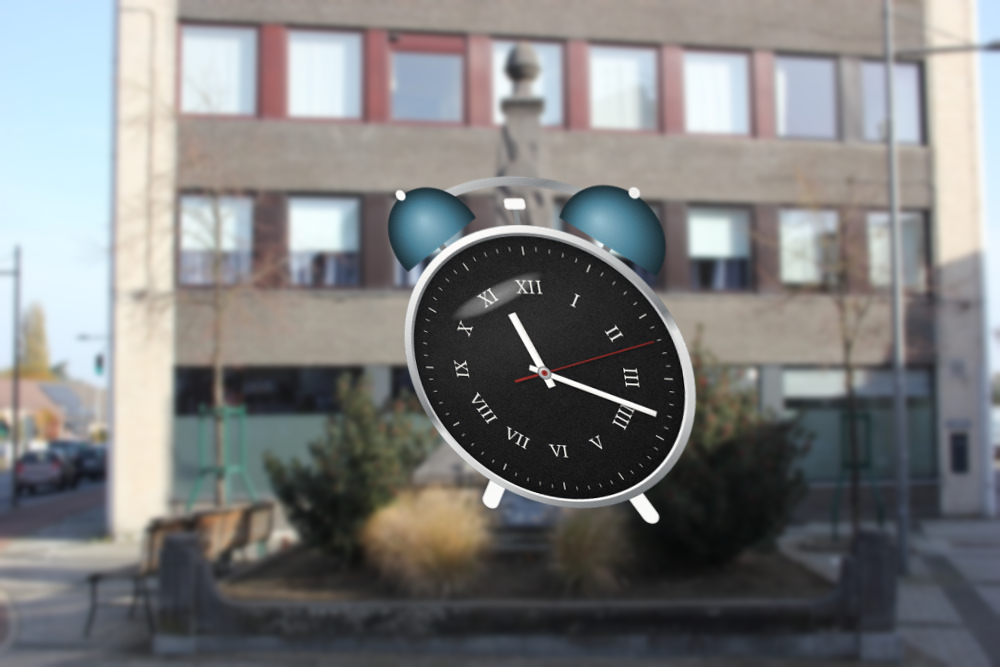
{"hour": 11, "minute": 18, "second": 12}
